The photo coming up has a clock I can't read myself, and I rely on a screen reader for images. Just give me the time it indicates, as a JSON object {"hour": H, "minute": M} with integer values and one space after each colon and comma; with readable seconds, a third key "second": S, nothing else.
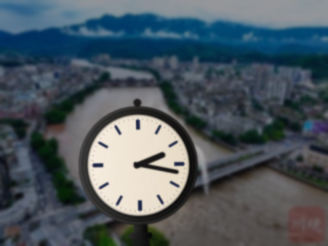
{"hour": 2, "minute": 17}
